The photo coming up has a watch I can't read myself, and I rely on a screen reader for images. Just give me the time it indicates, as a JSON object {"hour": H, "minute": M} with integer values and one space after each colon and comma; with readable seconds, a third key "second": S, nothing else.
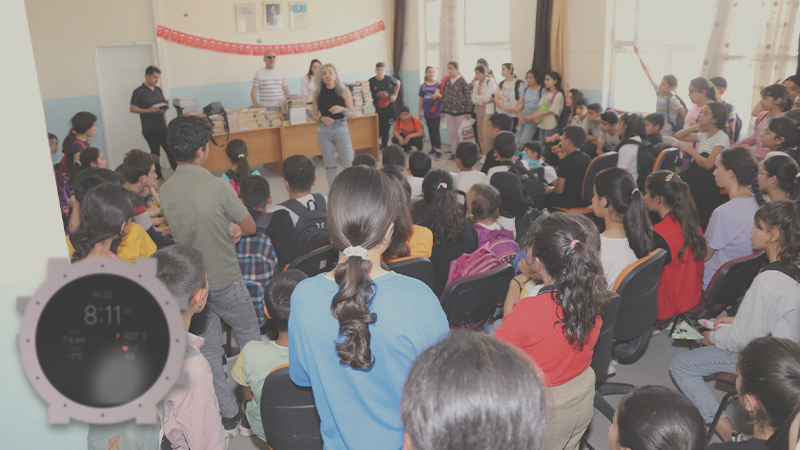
{"hour": 8, "minute": 11}
